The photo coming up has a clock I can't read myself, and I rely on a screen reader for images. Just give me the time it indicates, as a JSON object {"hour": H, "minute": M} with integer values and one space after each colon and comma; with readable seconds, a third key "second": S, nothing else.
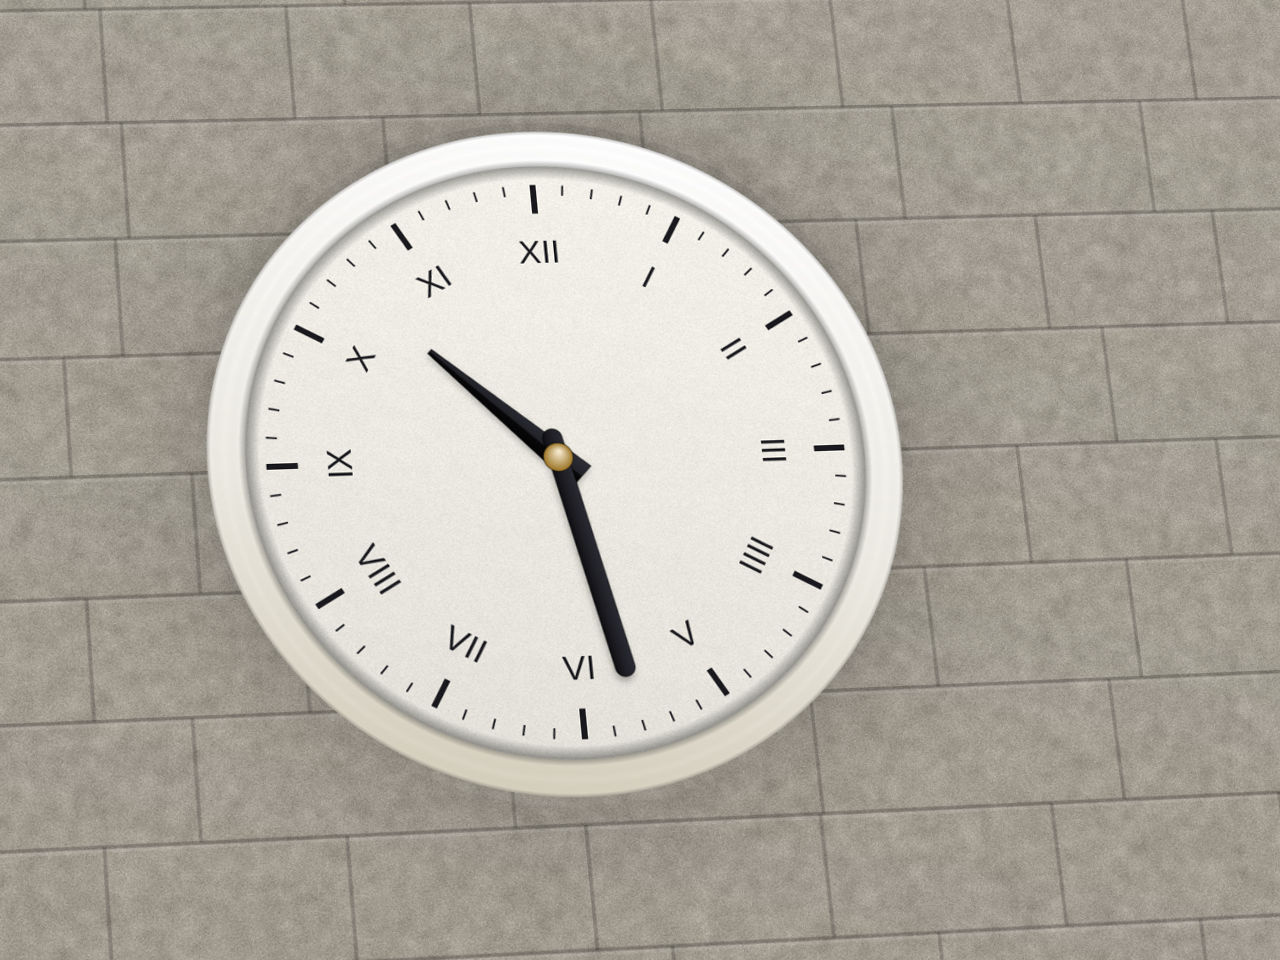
{"hour": 10, "minute": 28}
